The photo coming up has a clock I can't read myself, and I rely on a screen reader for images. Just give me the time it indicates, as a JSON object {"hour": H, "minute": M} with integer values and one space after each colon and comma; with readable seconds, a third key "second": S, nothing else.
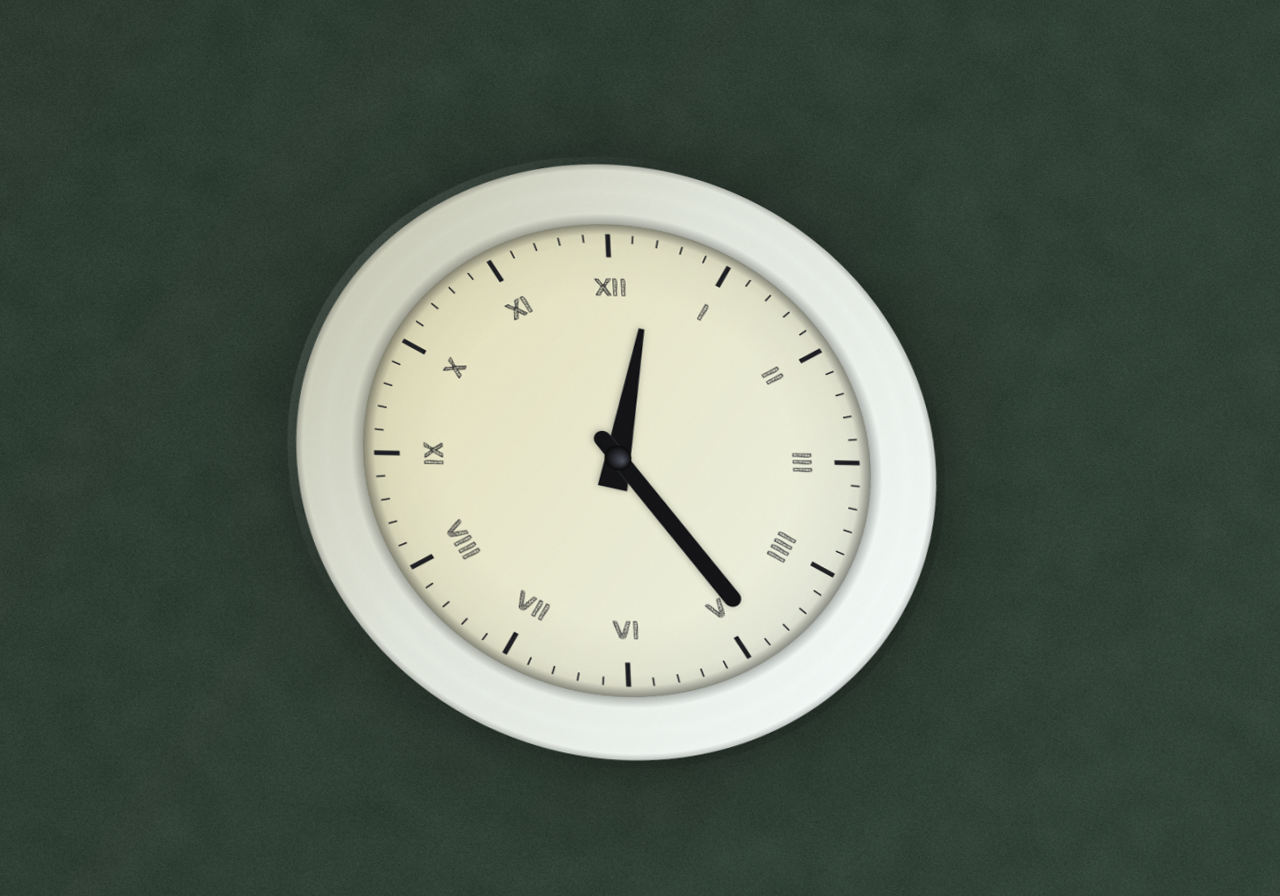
{"hour": 12, "minute": 24}
